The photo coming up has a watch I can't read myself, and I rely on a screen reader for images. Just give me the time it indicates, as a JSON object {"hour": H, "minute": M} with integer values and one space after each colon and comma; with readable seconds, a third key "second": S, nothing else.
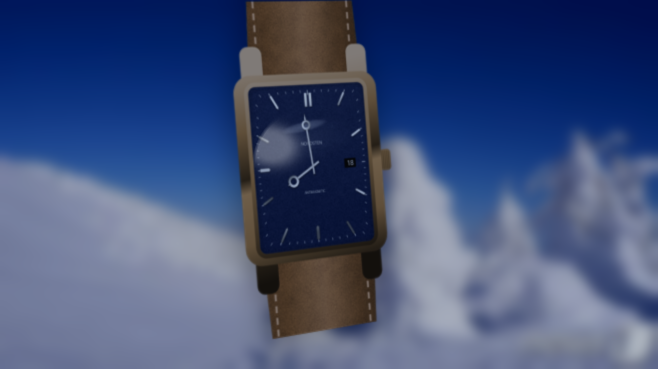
{"hour": 7, "minute": 59}
